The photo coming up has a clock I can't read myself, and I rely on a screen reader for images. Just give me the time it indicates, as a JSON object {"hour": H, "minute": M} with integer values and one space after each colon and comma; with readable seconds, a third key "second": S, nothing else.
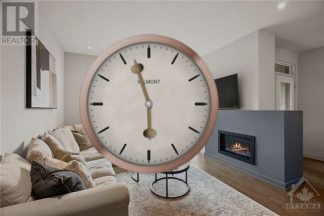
{"hour": 5, "minute": 57}
